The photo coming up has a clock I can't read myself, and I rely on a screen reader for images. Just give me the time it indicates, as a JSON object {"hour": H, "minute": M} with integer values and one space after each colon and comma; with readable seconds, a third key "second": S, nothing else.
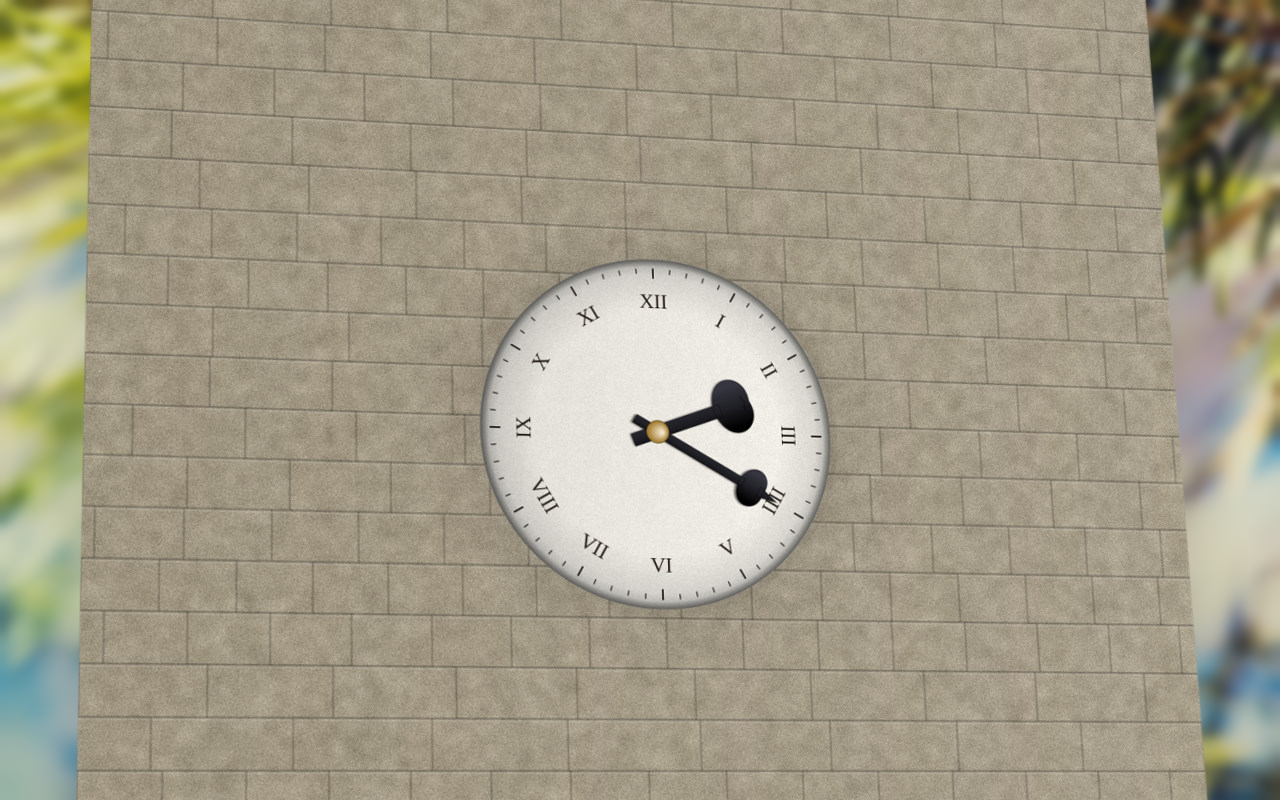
{"hour": 2, "minute": 20}
